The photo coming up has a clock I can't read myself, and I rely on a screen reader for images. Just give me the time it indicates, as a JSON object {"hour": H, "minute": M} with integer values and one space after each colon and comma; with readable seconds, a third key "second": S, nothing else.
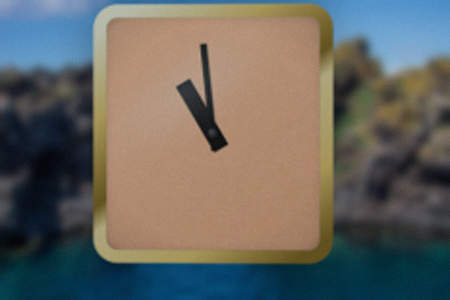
{"hour": 10, "minute": 59}
